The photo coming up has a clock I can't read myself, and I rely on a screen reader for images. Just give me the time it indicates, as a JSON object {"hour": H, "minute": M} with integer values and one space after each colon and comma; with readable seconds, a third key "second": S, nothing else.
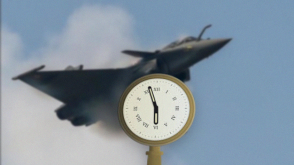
{"hour": 5, "minute": 57}
